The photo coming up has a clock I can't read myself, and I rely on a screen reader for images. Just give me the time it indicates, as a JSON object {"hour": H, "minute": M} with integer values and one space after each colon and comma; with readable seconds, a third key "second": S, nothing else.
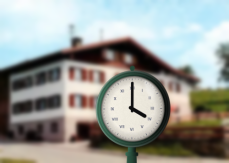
{"hour": 4, "minute": 0}
